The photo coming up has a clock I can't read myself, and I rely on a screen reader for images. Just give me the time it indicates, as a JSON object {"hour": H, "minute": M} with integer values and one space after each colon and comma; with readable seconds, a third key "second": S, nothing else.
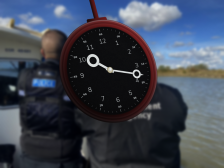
{"hour": 10, "minute": 18}
